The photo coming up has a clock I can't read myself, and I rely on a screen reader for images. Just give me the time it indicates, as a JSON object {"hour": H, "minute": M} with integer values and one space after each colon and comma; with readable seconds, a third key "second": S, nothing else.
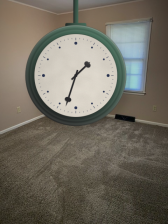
{"hour": 1, "minute": 33}
